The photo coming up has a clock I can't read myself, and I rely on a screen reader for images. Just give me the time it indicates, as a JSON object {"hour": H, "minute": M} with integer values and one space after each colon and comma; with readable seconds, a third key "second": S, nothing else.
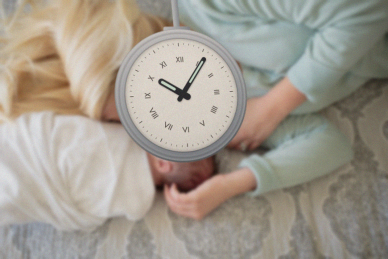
{"hour": 10, "minute": 6}
